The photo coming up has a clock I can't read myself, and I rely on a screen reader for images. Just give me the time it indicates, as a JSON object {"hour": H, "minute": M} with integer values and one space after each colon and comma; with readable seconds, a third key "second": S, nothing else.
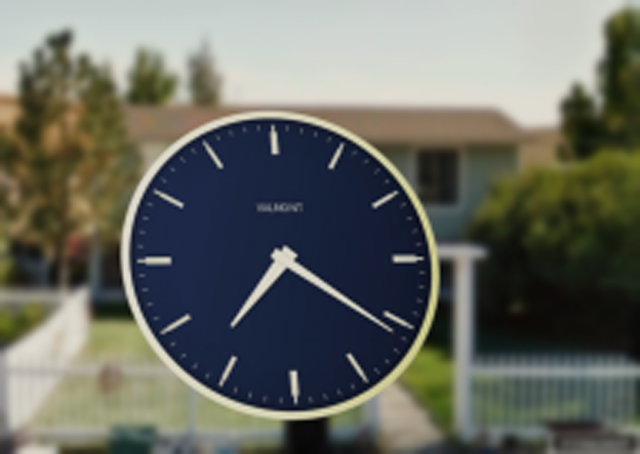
{"hour": 7, "minute": 21}
